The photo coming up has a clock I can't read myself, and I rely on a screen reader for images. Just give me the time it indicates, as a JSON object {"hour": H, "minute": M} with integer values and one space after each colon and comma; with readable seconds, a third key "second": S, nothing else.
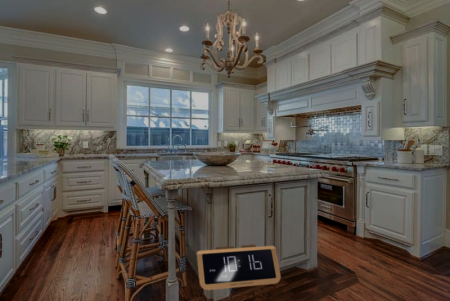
{"hour": 10, "minute": 16}
